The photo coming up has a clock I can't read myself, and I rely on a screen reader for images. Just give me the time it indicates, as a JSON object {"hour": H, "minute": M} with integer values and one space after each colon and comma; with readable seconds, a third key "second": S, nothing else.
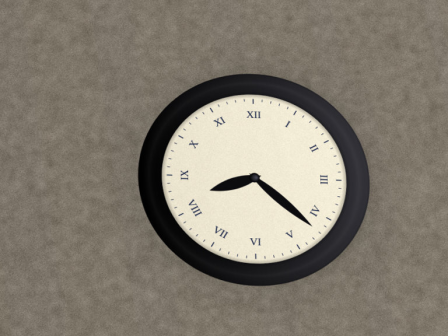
{"hour": 8, "minute": 22}
